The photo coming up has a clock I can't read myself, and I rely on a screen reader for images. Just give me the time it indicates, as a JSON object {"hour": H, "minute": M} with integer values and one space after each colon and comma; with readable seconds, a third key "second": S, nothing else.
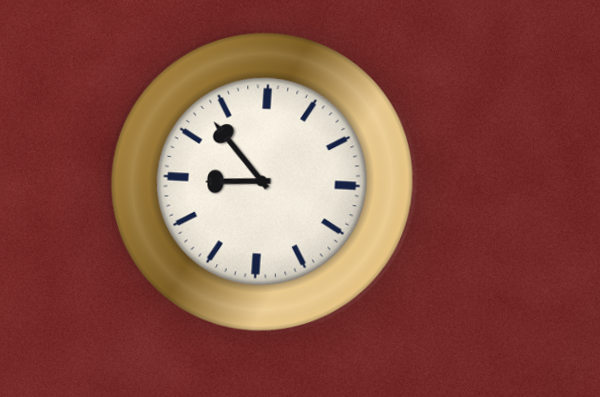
{"hour": 8, "minute": 53}
